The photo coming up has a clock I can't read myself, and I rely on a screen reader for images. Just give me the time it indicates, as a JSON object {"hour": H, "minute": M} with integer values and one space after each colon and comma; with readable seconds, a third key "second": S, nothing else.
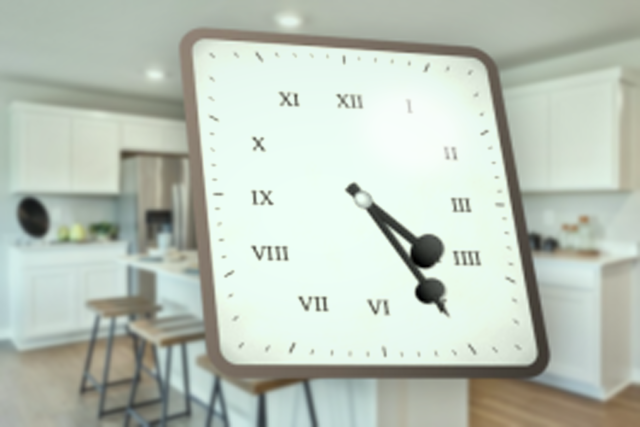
{"hour": 4, "minute": 25}
